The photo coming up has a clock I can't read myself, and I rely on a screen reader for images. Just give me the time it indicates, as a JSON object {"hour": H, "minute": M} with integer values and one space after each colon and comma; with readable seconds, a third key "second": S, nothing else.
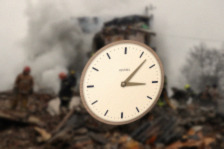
{"hour": 3, "minute": 7}
